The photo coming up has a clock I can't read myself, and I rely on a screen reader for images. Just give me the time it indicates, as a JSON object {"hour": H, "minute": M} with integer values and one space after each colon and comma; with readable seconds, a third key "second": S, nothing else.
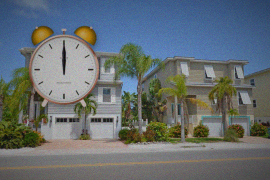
{"hour": 12, "minute": 0}
